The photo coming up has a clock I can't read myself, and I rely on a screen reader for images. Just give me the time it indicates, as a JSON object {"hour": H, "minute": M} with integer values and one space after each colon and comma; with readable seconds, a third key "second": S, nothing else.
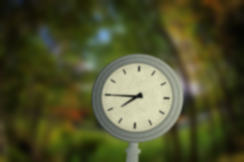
{"hour": 7, "minute": 45}
